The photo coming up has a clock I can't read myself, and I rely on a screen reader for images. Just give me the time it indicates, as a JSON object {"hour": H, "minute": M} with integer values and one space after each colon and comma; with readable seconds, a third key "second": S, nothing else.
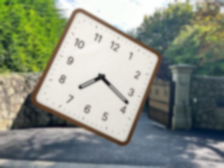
{"hour": 7, "minute": 18}
